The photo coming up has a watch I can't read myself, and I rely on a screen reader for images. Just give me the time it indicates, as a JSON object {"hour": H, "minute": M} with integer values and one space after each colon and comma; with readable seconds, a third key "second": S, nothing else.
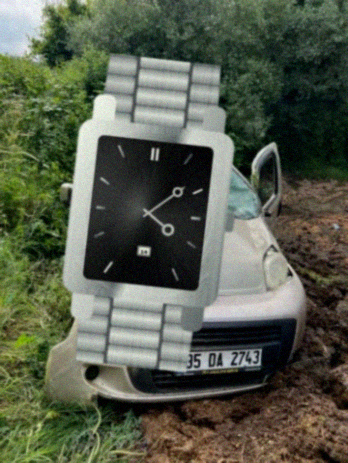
{"hour": 4, "minute": 8}
